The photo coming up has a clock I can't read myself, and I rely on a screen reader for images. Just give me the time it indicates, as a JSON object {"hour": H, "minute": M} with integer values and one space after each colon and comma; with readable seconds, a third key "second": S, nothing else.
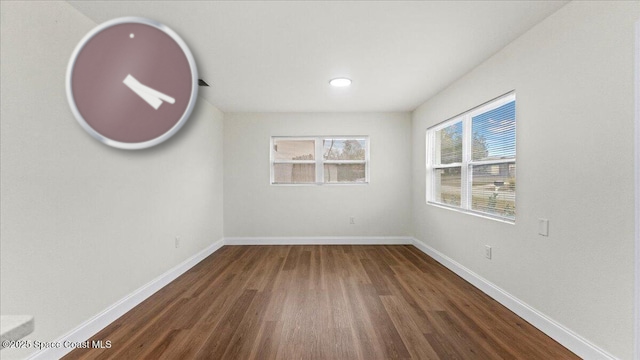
{"hour": 4, "minute": 19}
